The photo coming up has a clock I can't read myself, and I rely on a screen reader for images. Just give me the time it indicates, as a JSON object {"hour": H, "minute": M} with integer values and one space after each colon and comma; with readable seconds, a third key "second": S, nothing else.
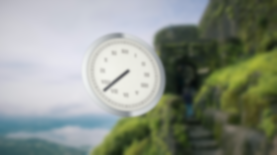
{"hour": 7, "minute": 38}
